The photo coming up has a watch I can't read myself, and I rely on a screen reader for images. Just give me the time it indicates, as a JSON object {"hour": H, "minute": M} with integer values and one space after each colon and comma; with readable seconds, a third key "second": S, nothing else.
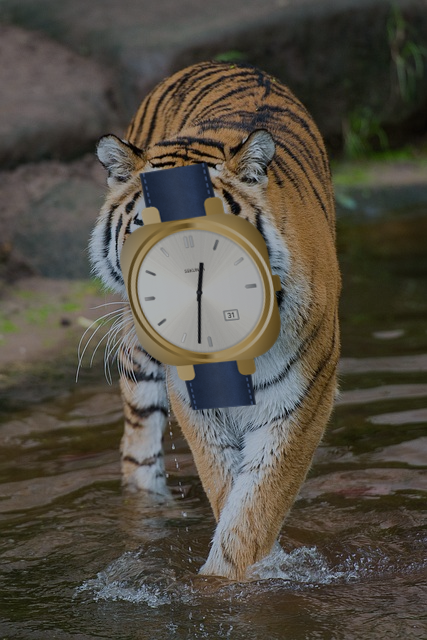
{"hour": 12, "minute": 32}
